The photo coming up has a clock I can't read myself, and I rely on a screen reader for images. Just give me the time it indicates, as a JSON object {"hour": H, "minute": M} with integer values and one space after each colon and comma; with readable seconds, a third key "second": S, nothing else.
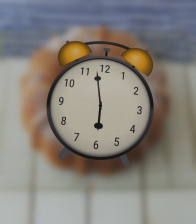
{"hour": 5, "minute": 58}
